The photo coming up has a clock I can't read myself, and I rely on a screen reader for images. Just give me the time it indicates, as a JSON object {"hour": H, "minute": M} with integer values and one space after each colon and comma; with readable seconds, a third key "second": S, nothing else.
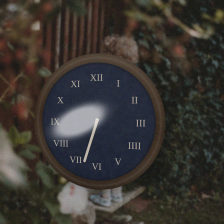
{"hour": 6, "minute": 33}
